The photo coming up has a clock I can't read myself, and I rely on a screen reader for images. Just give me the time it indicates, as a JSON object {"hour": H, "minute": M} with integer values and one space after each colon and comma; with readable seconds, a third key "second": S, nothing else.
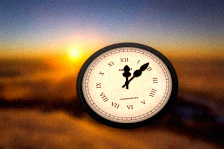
{"hour": 12, "minute": 8}
